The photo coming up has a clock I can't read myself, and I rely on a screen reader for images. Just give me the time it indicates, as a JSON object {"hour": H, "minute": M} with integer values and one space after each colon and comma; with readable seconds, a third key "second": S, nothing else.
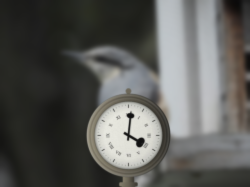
{"hour": 4, "minute": 1}
